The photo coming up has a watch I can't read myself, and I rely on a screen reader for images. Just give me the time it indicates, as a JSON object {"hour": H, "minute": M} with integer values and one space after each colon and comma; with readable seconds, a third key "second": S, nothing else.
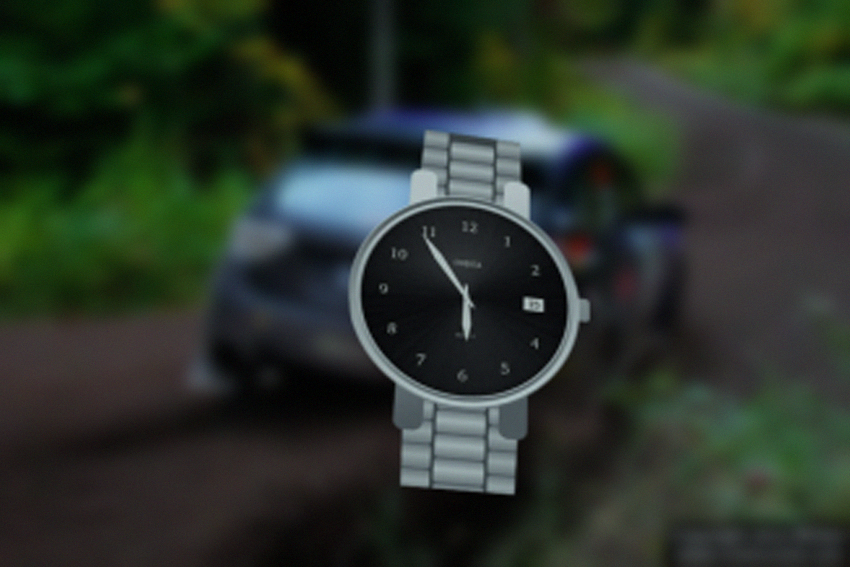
{"hour": 5, "minute": 54}
